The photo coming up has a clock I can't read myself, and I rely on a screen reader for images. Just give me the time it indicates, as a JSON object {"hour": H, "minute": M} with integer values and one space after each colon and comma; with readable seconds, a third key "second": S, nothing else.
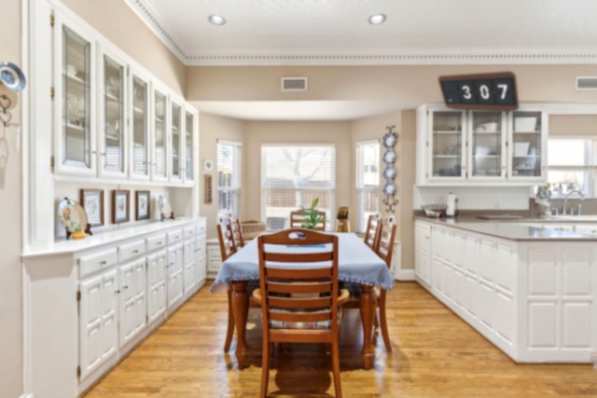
{"hour": 3, "minute": 7}
